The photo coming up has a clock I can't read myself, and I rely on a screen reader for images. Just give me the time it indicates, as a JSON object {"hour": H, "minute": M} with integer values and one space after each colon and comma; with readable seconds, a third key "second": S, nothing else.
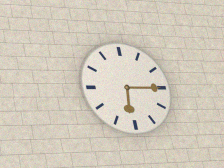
{"hour": 6, "minute": 15}
